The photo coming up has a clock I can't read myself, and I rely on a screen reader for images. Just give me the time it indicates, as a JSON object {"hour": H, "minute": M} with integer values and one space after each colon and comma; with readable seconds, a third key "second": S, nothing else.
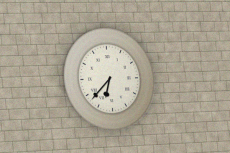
{"hour": 6, "minute": 38}
